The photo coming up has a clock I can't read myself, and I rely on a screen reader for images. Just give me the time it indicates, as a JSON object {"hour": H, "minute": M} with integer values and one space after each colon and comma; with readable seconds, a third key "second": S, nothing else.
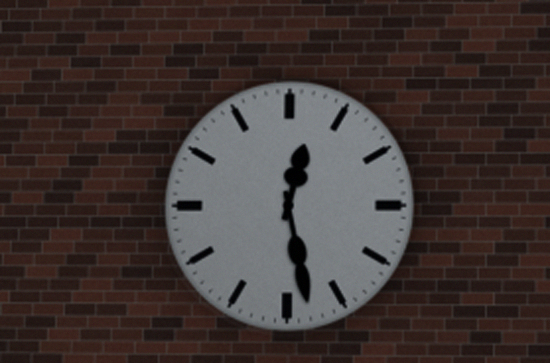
{"hour": 12, "minute": 28}
